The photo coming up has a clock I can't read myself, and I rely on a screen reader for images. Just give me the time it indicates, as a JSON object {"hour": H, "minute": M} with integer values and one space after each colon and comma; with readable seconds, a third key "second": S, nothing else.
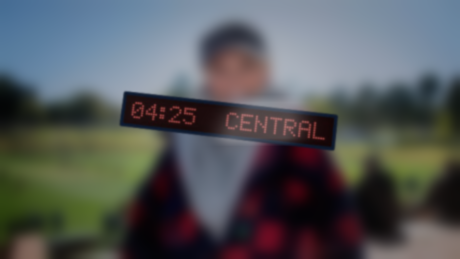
{"hour": 4, "minute": 25}
